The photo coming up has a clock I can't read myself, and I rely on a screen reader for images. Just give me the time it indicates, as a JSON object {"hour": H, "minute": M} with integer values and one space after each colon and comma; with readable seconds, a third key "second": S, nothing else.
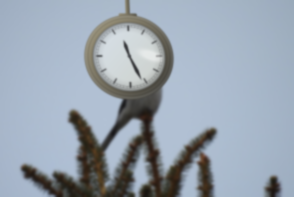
{"hour": 11, "minute": 26}
